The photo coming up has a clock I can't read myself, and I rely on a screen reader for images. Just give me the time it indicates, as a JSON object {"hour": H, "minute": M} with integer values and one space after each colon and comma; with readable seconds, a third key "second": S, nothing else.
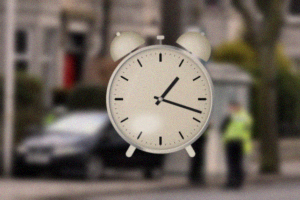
{"hour": 1, "minute": 18}
